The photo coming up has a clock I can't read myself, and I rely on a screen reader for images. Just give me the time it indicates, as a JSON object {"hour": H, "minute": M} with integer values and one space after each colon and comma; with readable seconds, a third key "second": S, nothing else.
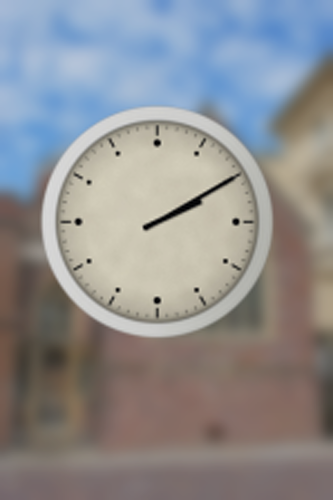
{"hour": 2, "minute": 10}
